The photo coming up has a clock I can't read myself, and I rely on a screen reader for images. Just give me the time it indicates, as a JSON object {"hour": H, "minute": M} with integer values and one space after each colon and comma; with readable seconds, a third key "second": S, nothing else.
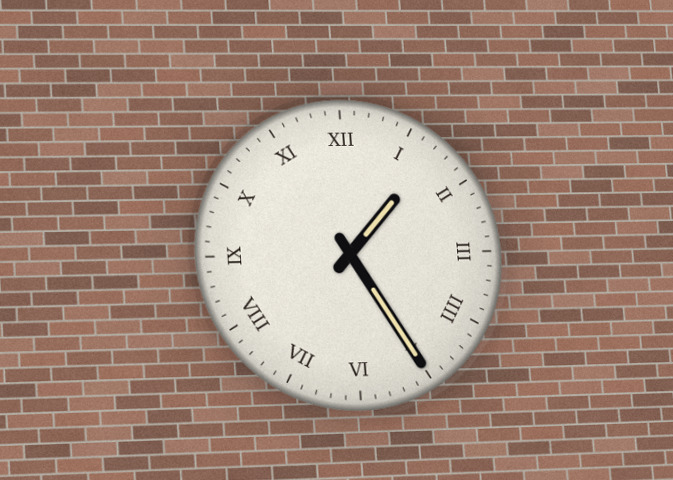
{"hour": 1, "minute": 25}
